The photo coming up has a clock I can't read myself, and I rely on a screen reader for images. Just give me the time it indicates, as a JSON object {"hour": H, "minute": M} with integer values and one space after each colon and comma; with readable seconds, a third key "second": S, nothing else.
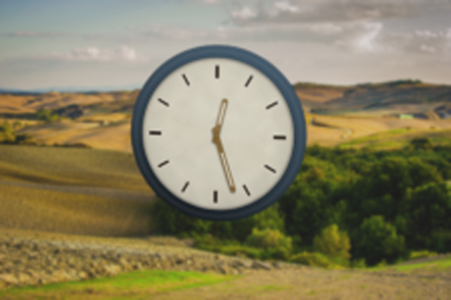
{"hour": 12, "minute": 27}
